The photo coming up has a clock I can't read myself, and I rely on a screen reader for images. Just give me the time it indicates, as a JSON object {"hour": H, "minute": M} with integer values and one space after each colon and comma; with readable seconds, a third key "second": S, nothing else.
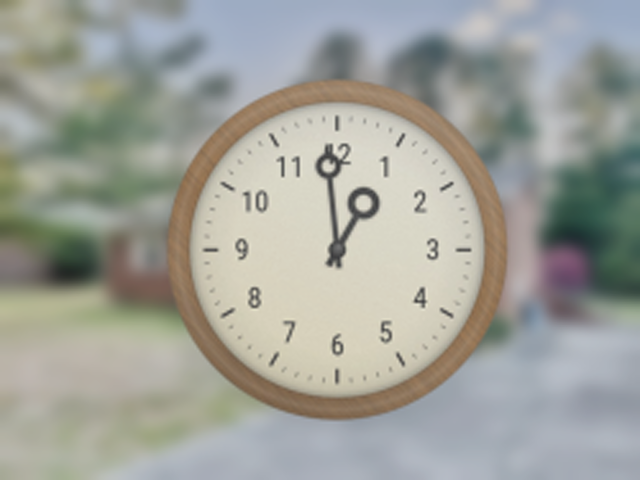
{"hour": 12, "minute": 59}
